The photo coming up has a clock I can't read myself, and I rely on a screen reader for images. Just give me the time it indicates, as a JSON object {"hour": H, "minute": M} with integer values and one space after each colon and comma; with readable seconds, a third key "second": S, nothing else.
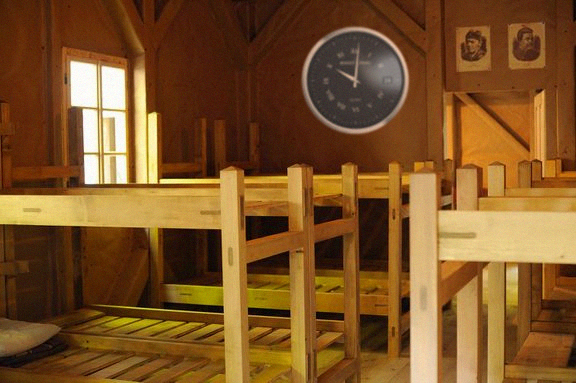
{"hour": 10, "minute": 1}
